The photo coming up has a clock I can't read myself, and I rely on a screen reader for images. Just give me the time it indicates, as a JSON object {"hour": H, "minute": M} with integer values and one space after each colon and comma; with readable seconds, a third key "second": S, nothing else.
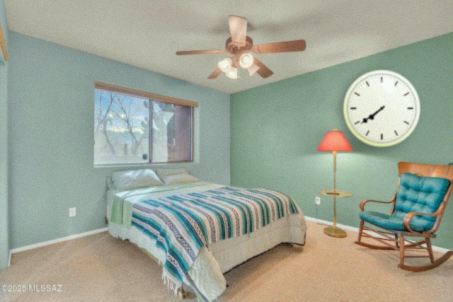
{"hour": 7, "minute": 39}
